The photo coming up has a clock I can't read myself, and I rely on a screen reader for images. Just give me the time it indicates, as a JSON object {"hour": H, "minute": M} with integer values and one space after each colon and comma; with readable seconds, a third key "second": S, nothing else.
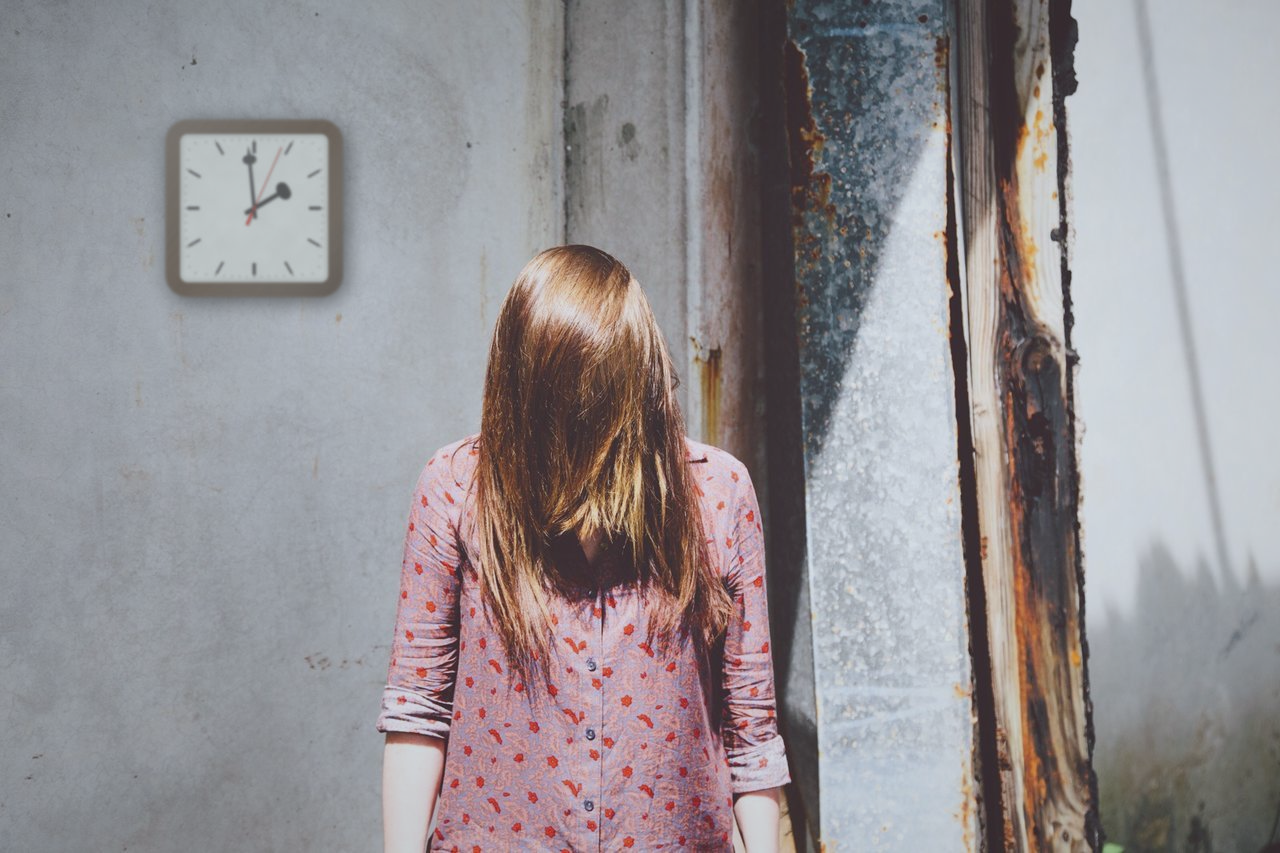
{"hour": 1, "minute": 59, "second": 4}
